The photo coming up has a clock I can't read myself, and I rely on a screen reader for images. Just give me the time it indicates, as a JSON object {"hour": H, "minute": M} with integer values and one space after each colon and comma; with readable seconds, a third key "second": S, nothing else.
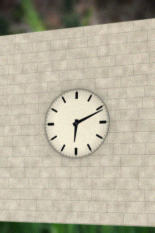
{"hour": 6, "minute": 11}
